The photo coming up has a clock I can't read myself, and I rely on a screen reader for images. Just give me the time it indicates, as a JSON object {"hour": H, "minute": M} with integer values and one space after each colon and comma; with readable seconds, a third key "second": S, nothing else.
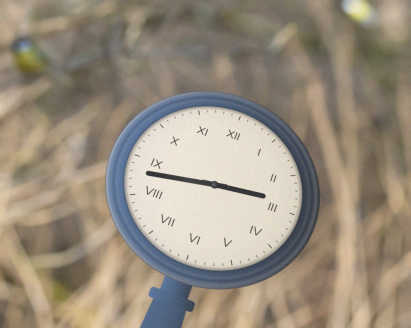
{"hour": 2, "minute": 43}
